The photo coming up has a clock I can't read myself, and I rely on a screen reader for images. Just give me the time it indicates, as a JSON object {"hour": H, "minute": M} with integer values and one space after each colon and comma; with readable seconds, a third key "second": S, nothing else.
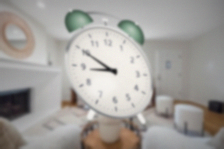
{"hour": 8, "minute": 50}
